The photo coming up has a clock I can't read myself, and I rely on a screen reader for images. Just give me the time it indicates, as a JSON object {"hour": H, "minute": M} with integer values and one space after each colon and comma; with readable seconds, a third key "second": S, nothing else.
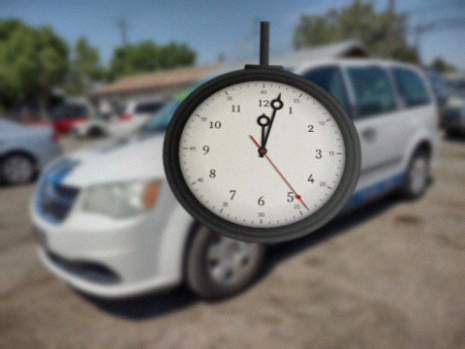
{"hour": 12, "minute": 2, "second": 24}
